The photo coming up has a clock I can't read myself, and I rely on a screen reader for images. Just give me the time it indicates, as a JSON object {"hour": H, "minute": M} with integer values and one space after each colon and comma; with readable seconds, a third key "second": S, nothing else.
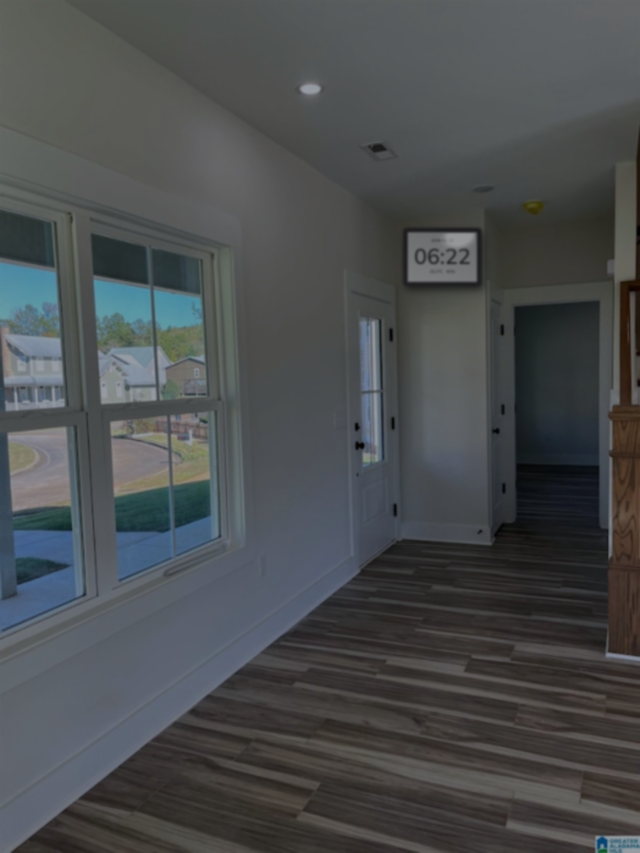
{"hour": 6, "minute": 22}
